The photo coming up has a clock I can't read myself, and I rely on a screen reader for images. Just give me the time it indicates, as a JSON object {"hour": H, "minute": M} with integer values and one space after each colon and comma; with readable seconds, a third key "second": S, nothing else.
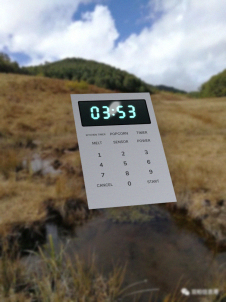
{"hour": 3, "minute": 53}
